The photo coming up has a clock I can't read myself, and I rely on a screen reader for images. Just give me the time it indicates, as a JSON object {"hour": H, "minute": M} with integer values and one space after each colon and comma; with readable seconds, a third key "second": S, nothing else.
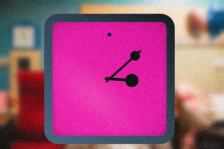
{"hour": 3, "minute": 8}
